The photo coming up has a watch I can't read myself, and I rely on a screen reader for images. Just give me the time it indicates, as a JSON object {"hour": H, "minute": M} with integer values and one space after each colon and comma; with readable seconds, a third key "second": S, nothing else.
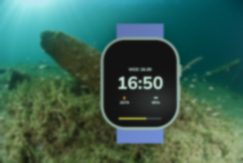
{"hour": 16, "minute": 50}
